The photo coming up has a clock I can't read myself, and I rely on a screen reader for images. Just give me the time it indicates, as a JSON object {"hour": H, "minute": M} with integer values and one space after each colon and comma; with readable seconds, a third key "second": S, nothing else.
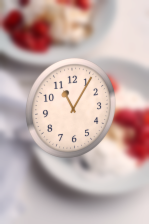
{"hour": 11, "minute": 6}
